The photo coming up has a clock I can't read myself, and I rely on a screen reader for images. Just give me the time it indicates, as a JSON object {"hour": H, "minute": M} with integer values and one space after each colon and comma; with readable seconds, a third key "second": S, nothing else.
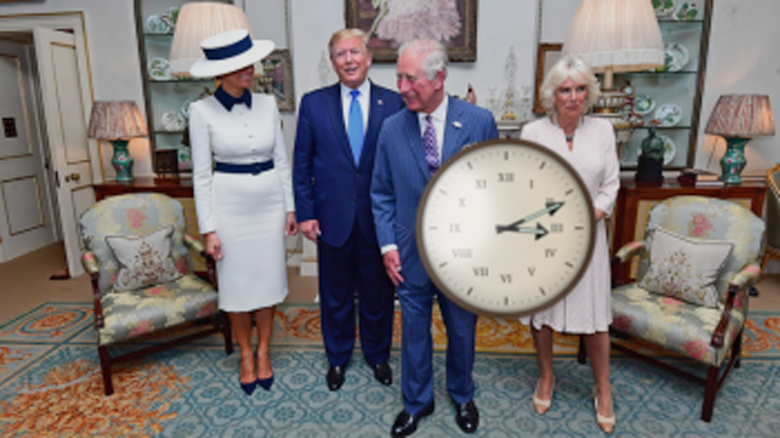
{"hour": 3, "minute": 11}
